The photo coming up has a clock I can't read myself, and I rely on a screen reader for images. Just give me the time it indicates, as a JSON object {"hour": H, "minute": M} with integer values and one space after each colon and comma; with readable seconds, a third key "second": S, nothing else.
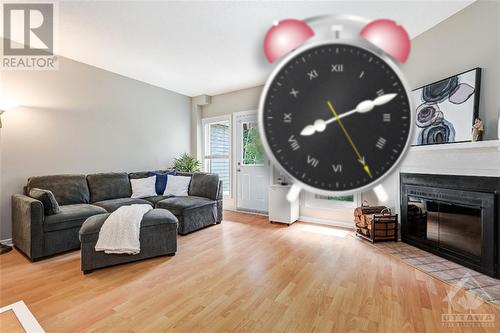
{"hour": 8, "minute": 11, "second": 25}
